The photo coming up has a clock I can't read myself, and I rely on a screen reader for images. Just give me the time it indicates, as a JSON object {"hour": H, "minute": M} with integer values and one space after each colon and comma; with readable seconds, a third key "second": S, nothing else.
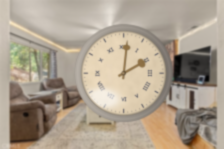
{"hour": 2, "minute": 1}
